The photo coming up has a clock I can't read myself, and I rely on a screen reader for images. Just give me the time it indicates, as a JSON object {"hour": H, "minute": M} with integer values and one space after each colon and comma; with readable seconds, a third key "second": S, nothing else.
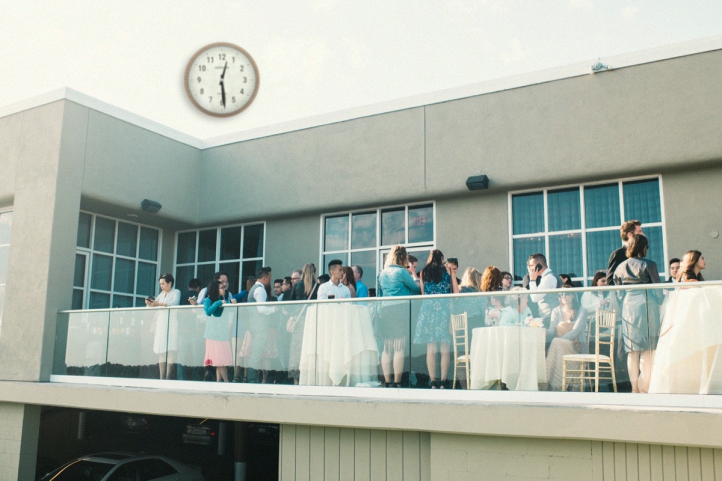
{"hour": 12, "minute": 29}
